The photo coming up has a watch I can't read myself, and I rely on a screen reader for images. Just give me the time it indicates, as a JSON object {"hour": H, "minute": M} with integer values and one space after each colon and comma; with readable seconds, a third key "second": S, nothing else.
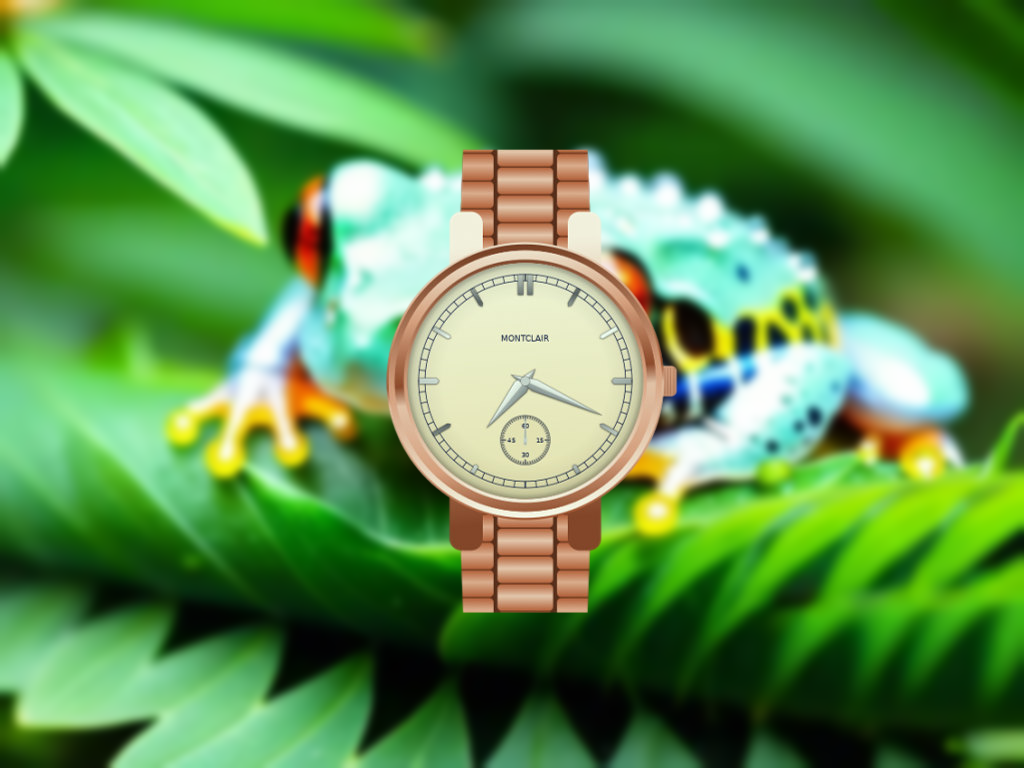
{"hour": 7, "minute": 19}
